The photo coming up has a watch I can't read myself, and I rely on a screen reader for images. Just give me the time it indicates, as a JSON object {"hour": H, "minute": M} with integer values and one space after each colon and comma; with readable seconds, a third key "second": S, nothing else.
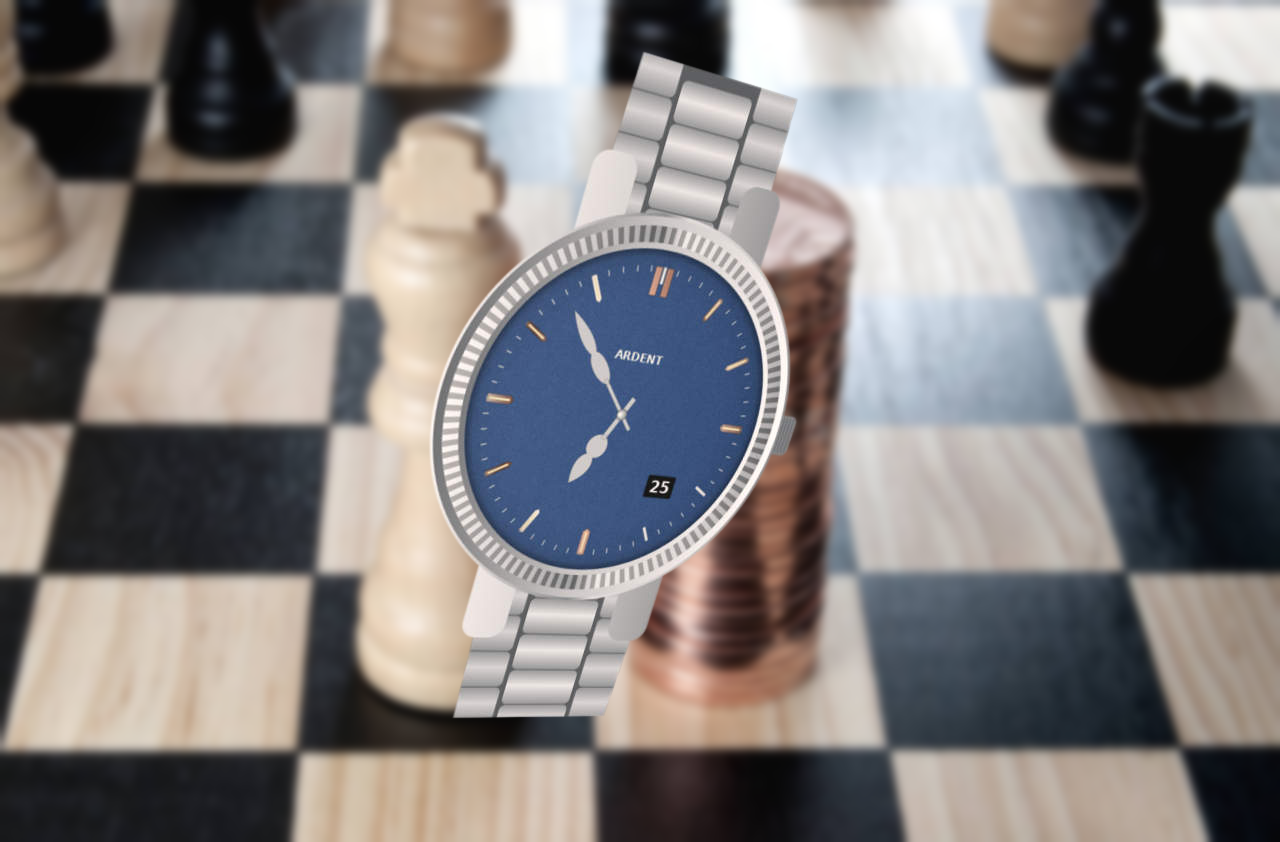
{"hour": 6, "minute": 53}
